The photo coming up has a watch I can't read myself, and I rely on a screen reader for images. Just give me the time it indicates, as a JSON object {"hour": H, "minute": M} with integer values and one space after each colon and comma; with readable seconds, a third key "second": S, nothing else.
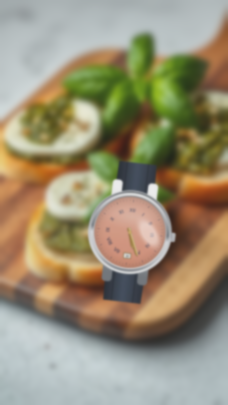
{"hour": 5, "minute": 26}
